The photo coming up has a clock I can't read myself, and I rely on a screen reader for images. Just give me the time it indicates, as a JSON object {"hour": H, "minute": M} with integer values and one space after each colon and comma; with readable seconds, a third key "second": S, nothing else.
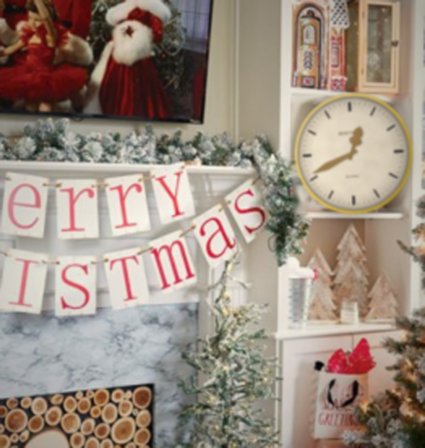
{"hour": 12, "minute": 41}
